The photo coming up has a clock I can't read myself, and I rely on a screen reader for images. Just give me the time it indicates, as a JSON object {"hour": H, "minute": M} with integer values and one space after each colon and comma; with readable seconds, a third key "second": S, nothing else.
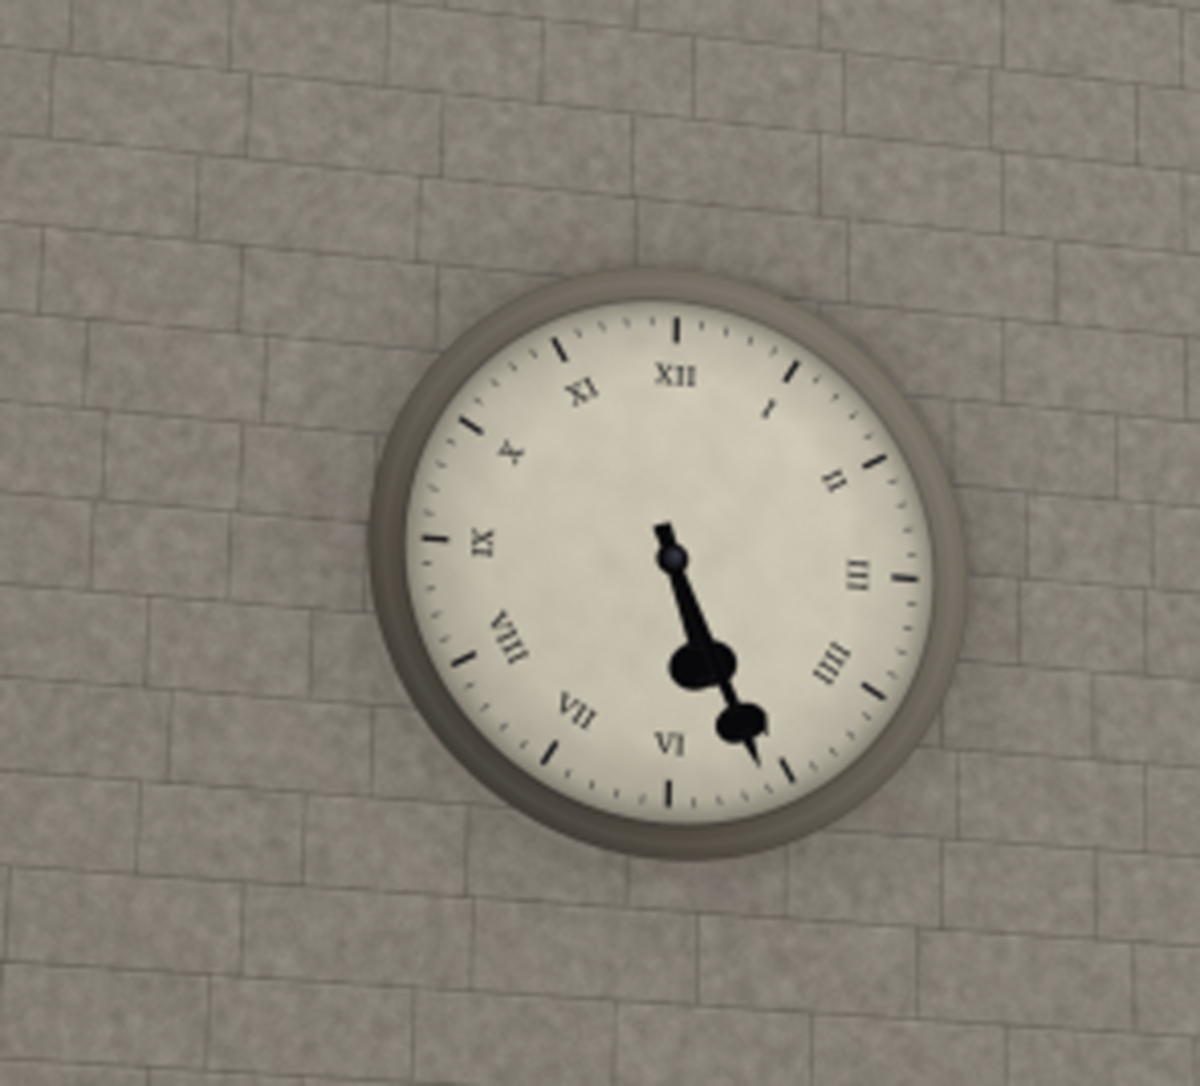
{"hour": 5, "minute": 26}
